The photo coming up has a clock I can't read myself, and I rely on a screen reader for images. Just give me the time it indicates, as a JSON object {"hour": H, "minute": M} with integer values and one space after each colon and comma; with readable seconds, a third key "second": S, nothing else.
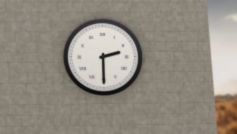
{"hour": 2, "minute": 30}
